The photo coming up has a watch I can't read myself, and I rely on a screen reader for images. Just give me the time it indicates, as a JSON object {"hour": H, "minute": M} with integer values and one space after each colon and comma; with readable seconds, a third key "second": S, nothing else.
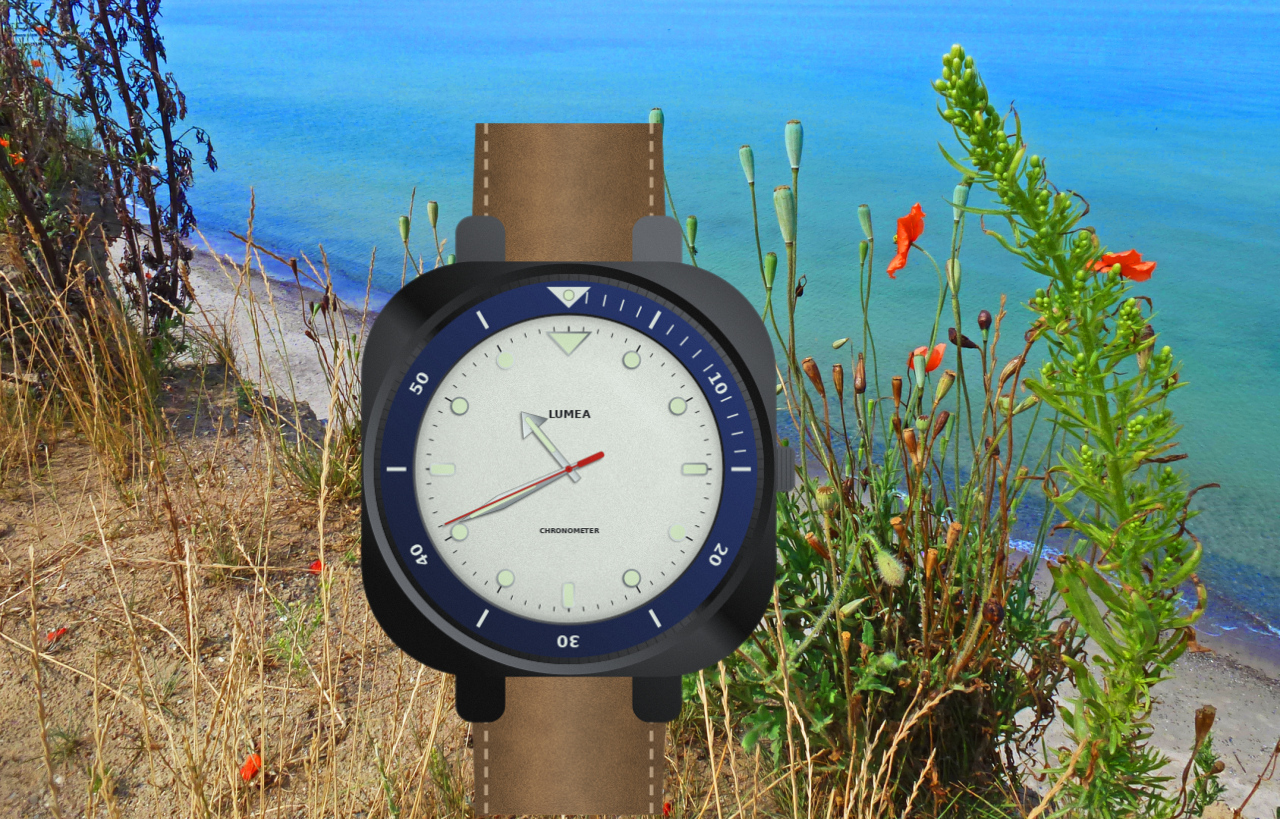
{"hour": 10, "minute": 40, "second": 41}
